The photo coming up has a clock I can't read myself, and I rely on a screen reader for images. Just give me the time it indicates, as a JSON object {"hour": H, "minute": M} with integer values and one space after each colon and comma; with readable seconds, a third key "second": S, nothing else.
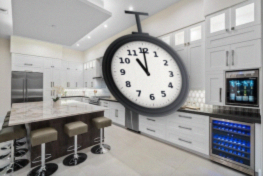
{"hour": 11, "minute": 0}
